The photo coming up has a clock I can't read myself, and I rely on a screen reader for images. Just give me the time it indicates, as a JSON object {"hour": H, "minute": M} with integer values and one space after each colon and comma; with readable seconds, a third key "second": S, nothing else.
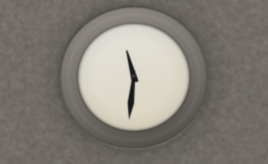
{"hour": 11, "minute": 31}
